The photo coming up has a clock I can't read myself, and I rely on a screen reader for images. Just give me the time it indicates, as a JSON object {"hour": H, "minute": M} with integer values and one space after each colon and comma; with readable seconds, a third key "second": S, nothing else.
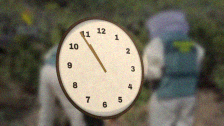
{"hour": 10, "minute": 54}
